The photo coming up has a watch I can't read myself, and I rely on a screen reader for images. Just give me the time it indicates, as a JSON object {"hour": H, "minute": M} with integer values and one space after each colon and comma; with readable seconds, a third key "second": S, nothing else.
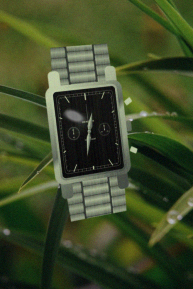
{"hour": 12, "minute": 32}
